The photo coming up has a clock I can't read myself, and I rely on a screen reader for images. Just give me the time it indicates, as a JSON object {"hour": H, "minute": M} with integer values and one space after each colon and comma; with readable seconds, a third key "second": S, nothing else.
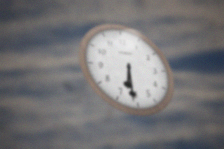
{"hour": 6, "minute": 31}
